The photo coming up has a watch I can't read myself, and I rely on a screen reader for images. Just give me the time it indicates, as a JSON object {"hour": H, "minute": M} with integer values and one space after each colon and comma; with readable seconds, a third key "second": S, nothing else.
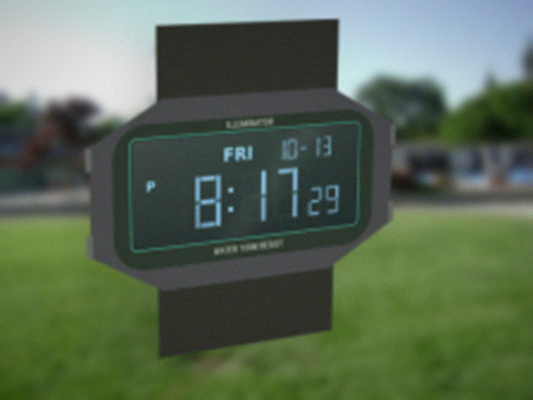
{"hour": 8, "minute": 17, "second": 29}
